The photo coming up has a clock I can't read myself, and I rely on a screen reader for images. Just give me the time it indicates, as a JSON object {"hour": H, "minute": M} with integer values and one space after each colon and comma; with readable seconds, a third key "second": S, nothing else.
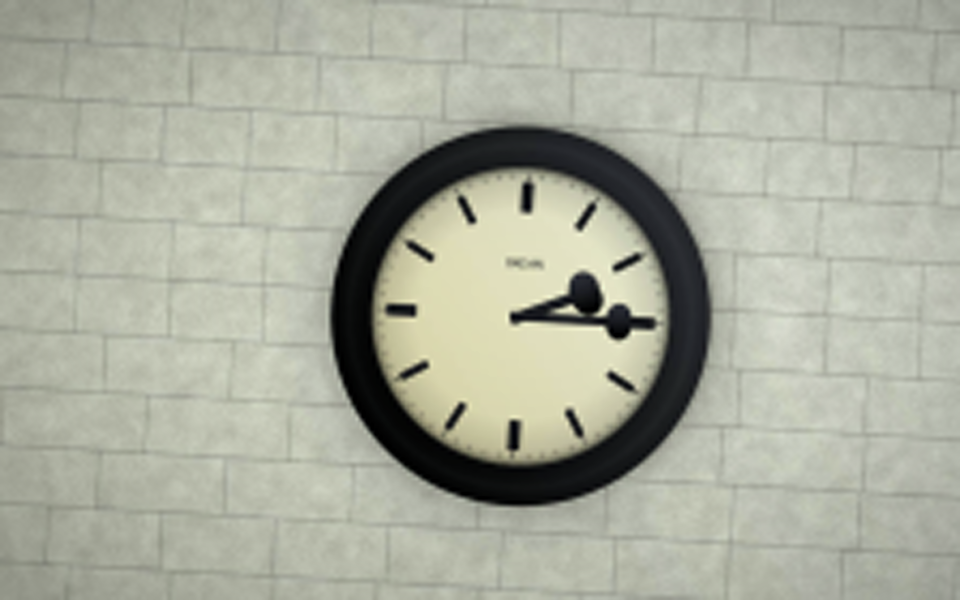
{"hour": 2, "minute": 15}
